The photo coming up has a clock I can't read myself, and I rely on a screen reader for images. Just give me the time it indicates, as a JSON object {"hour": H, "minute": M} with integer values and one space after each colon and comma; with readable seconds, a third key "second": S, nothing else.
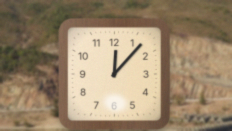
{"hour": 12, "minute": 7}
